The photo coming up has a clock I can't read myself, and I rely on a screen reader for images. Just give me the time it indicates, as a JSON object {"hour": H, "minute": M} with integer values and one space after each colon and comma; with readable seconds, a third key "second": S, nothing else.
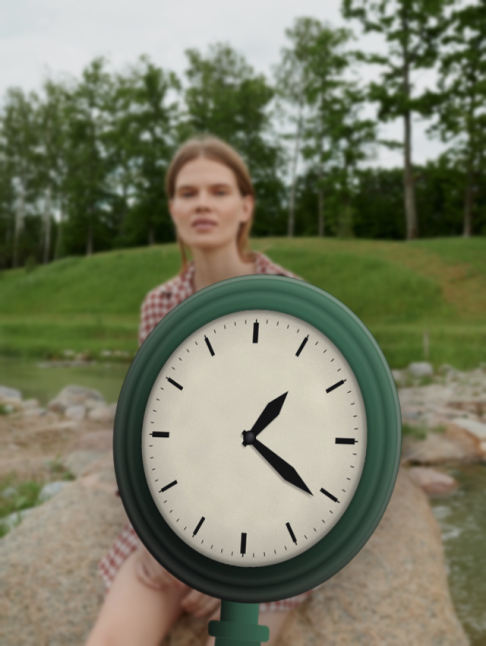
{"hour": 1, "minute": 21}
